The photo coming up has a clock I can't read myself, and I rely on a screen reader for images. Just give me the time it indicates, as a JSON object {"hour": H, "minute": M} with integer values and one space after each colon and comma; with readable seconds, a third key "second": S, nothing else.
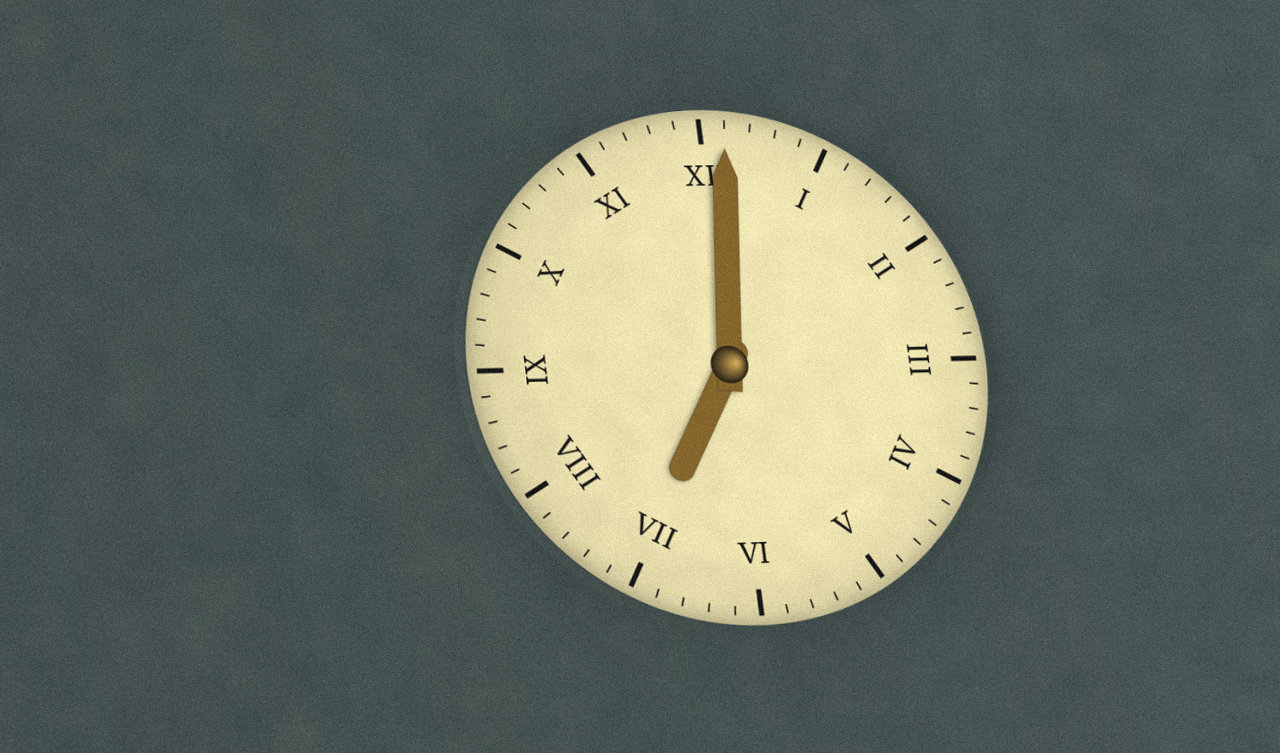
{"hour": 7, "minute": 1}
